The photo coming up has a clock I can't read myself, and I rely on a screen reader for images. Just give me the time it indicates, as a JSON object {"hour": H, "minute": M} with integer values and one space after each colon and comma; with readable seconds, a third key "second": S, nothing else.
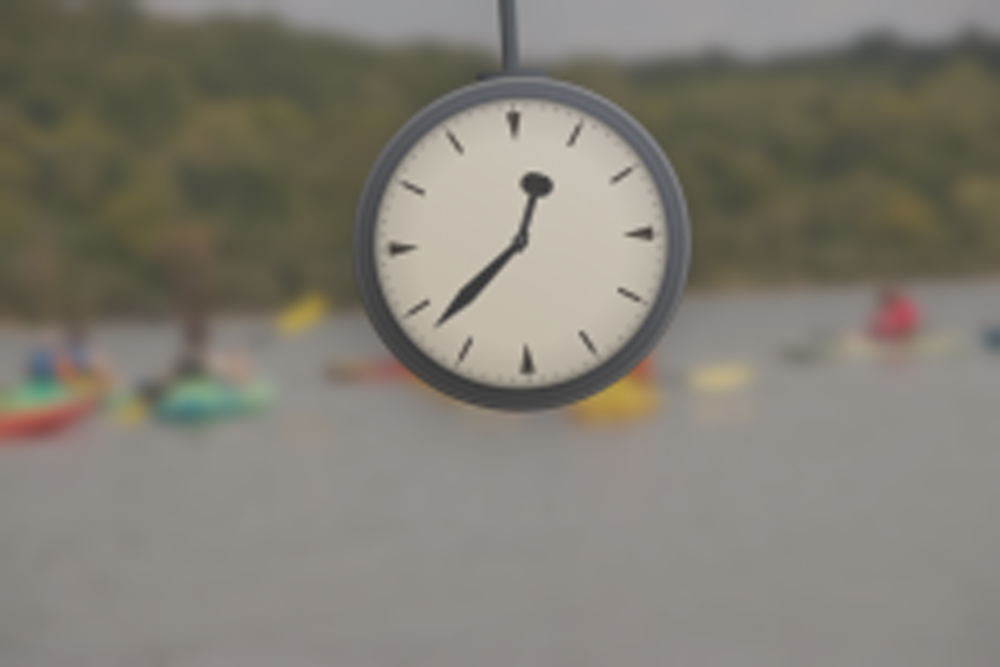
{"hour": 12, "minute": 38}
